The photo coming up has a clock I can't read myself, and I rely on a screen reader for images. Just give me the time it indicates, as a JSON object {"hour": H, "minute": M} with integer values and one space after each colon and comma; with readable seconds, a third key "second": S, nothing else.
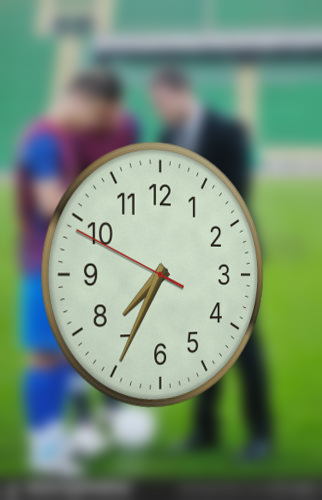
{"hour": 7, "minute": 34, "second": 49}
